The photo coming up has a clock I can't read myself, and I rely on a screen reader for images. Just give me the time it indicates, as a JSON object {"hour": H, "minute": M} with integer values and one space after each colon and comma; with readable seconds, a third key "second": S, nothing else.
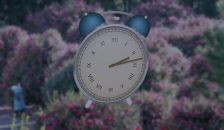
{"hour": 2, "minute": 13}
